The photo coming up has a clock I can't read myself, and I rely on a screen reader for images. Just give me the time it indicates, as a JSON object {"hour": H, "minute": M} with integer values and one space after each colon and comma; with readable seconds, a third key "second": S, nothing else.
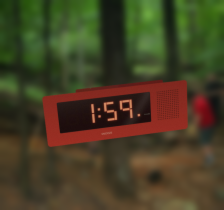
{"hour": 1, "minute": 59}
